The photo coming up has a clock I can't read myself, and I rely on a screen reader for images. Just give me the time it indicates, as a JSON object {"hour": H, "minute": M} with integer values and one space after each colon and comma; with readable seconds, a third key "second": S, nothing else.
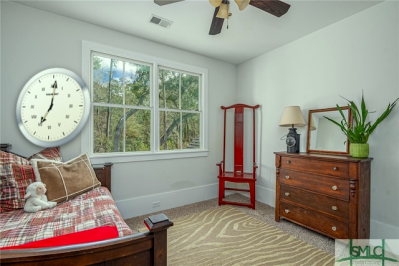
{"hour": 7, "minute": 1}
